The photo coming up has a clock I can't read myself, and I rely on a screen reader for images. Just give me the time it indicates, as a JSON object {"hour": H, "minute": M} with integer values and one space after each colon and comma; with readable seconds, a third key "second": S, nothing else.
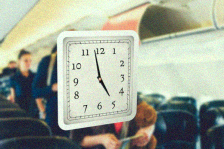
{"hour": 4, "minute": 58}
